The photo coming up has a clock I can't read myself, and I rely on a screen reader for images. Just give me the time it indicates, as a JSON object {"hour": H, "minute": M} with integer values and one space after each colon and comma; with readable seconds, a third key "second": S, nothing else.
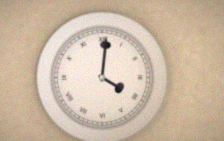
{"hour": 4, "minute": 1}
